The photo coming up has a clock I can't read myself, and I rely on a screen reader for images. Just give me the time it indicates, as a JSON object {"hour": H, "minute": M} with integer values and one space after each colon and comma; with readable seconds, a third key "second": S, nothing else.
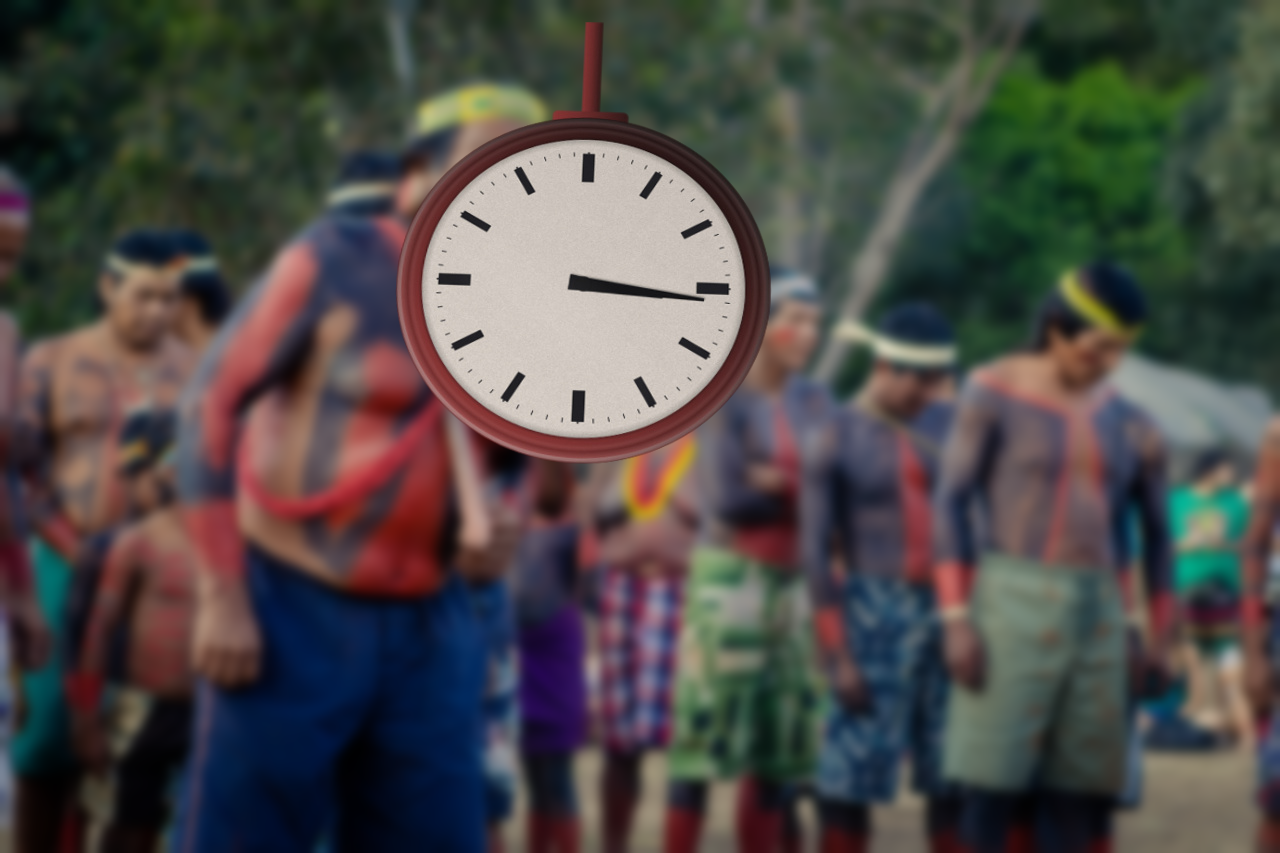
{"hour": 3, "minute": 16}
